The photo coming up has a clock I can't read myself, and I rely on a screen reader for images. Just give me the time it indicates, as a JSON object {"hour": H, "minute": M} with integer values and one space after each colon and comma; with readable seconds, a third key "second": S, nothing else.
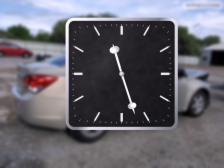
{"hour": 11, "minute": 27}
